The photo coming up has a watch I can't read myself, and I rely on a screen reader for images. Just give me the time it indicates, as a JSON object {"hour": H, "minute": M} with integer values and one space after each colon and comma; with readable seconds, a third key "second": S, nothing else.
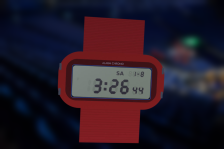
{"hour": 3, "minute": 26, "second": 44}
